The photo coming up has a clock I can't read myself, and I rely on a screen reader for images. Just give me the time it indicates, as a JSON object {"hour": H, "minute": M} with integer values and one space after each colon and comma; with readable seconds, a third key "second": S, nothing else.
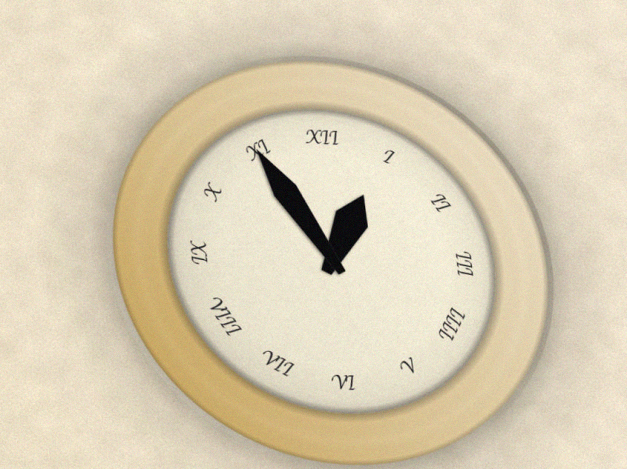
{"hour": 12, "minute": 55}
